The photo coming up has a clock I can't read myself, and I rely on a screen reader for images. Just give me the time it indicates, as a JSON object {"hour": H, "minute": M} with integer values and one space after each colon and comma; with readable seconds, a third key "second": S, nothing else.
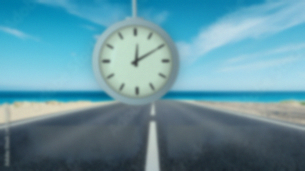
{"hour": 12, "minute": 10}
